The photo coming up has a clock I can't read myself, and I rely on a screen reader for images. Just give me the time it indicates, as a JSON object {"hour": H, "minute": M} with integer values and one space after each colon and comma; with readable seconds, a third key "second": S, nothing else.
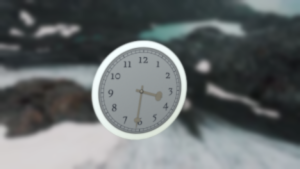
{"hour": 3, "minute": 31}
